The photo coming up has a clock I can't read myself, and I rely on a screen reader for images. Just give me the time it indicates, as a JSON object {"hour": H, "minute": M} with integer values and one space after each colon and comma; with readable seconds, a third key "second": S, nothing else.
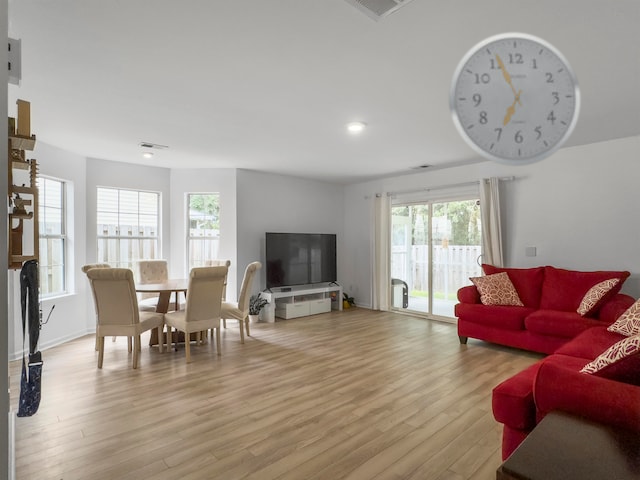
{"hour": 6, "minute": 56}
